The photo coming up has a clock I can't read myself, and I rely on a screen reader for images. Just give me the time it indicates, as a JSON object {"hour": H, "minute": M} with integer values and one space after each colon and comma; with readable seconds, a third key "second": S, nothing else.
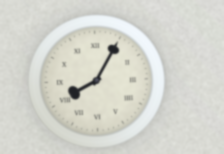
{"hour": 8, "minute": 5}
